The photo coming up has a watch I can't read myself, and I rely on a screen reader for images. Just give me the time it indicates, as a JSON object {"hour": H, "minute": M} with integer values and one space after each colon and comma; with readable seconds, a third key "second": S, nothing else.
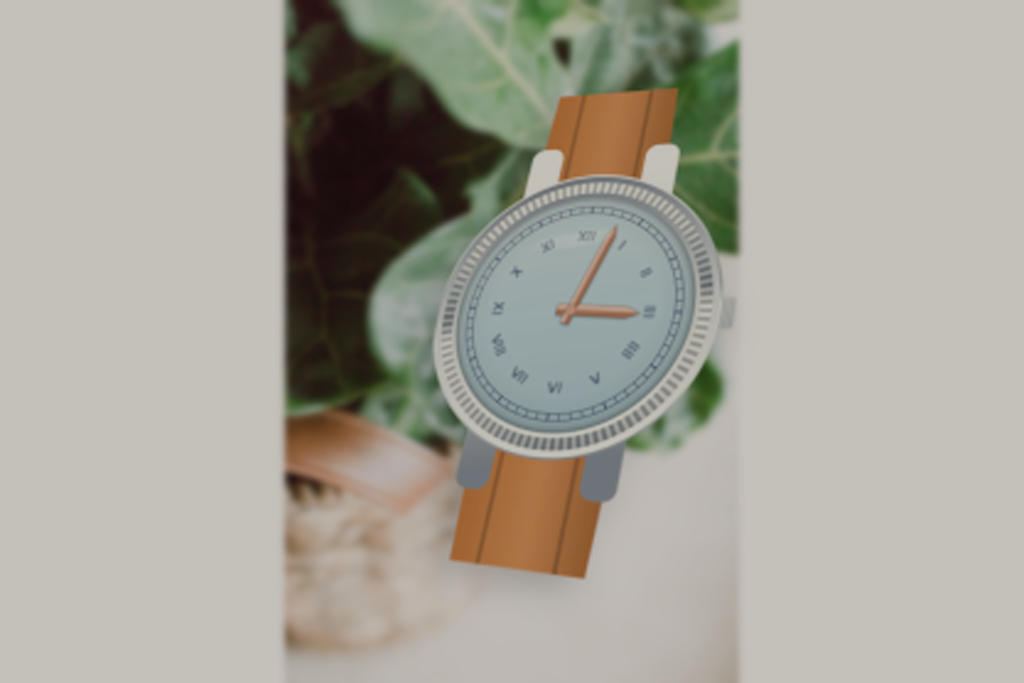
{"hour": 3, "minute": 3}
